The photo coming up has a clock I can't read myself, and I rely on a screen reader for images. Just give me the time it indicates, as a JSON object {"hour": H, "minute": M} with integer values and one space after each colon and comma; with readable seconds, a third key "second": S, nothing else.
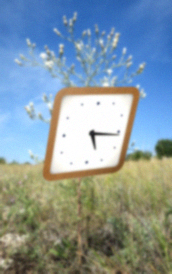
{"hour": 5, "minute": 16}
